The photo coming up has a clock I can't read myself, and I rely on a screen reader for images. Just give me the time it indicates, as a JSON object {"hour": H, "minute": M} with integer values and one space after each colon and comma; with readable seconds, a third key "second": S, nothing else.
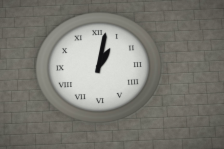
{"hour": 1, "minute": 2}
